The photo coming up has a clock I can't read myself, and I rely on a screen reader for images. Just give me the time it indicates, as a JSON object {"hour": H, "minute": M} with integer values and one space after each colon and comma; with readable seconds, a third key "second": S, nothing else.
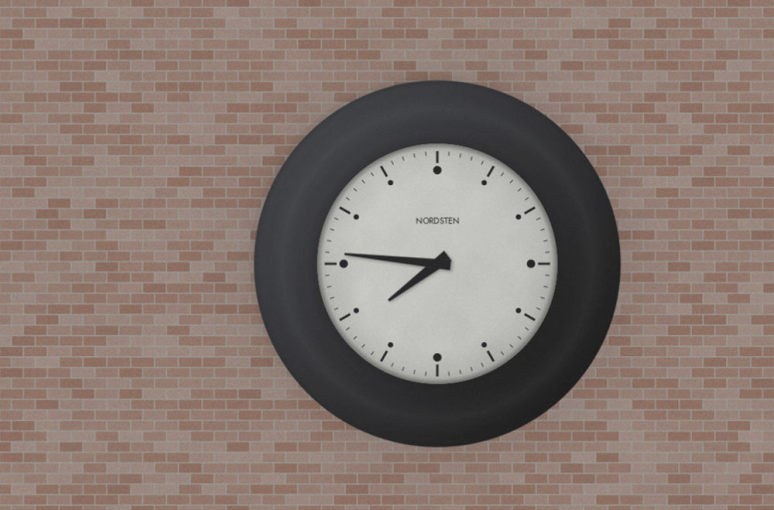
{"hour": 7, "minute": 46}
